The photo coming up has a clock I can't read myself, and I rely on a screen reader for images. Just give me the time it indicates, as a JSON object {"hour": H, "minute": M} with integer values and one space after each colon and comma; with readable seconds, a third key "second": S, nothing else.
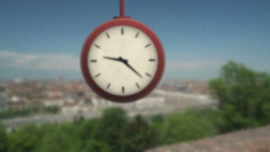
{"hour": 9, "minute": 22}
